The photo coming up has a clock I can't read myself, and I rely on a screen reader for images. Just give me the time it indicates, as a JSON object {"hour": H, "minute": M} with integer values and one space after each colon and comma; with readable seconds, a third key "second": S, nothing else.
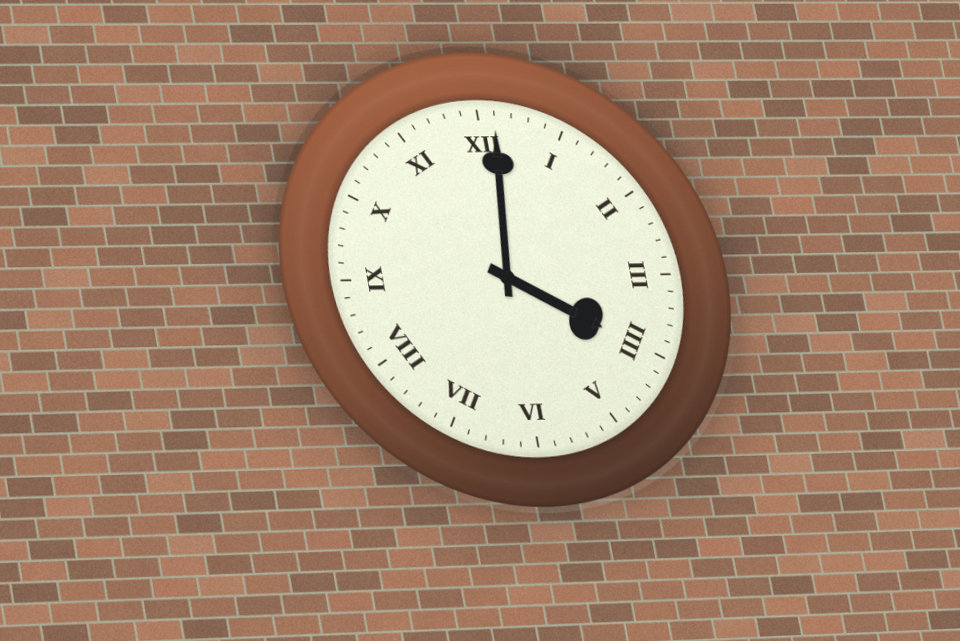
{"hour": 4, "minute": 1}
